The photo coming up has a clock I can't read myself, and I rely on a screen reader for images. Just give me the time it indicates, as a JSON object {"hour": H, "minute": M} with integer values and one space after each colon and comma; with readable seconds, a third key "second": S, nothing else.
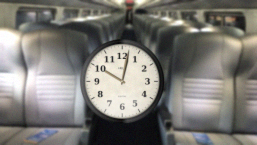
{"hour": 10, "minute": 2}
